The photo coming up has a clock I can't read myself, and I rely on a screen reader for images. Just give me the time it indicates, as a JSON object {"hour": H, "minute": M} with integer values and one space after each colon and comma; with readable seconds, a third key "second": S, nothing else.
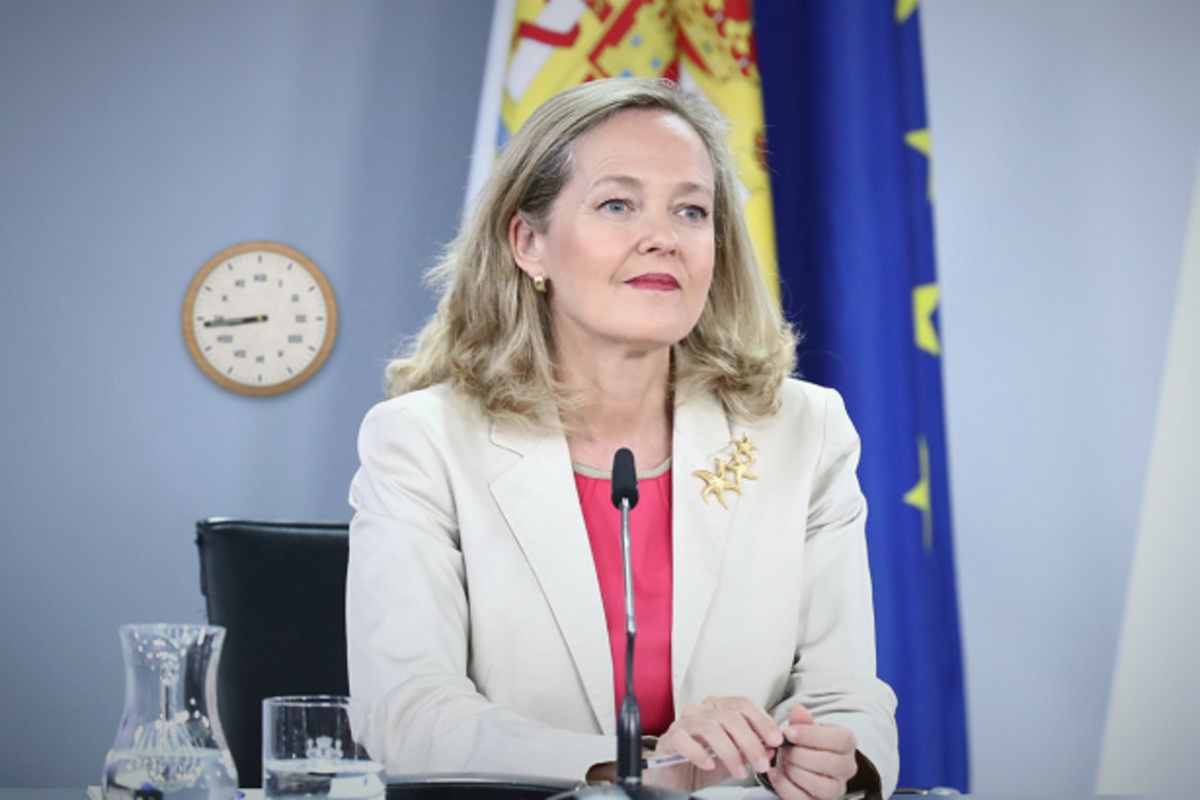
{"hour": 8, "minute": 44}
